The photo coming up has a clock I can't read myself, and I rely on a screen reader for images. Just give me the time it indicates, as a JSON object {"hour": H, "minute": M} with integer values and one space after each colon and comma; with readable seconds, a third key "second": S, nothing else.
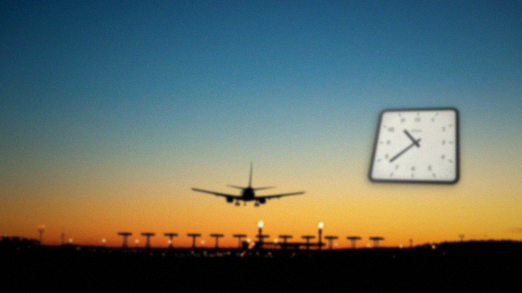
{"hour": 10, "minute": 38}
